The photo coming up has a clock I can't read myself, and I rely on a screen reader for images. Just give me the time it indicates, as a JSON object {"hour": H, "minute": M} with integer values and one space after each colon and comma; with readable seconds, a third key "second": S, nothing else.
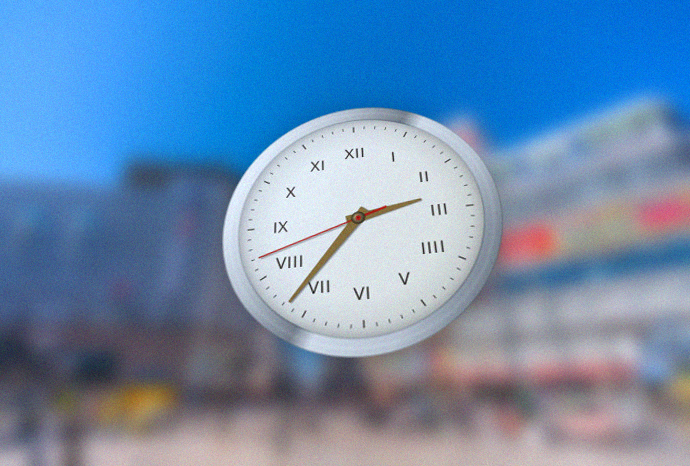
{"hour": 2, "minute": 36, "second": 42}
